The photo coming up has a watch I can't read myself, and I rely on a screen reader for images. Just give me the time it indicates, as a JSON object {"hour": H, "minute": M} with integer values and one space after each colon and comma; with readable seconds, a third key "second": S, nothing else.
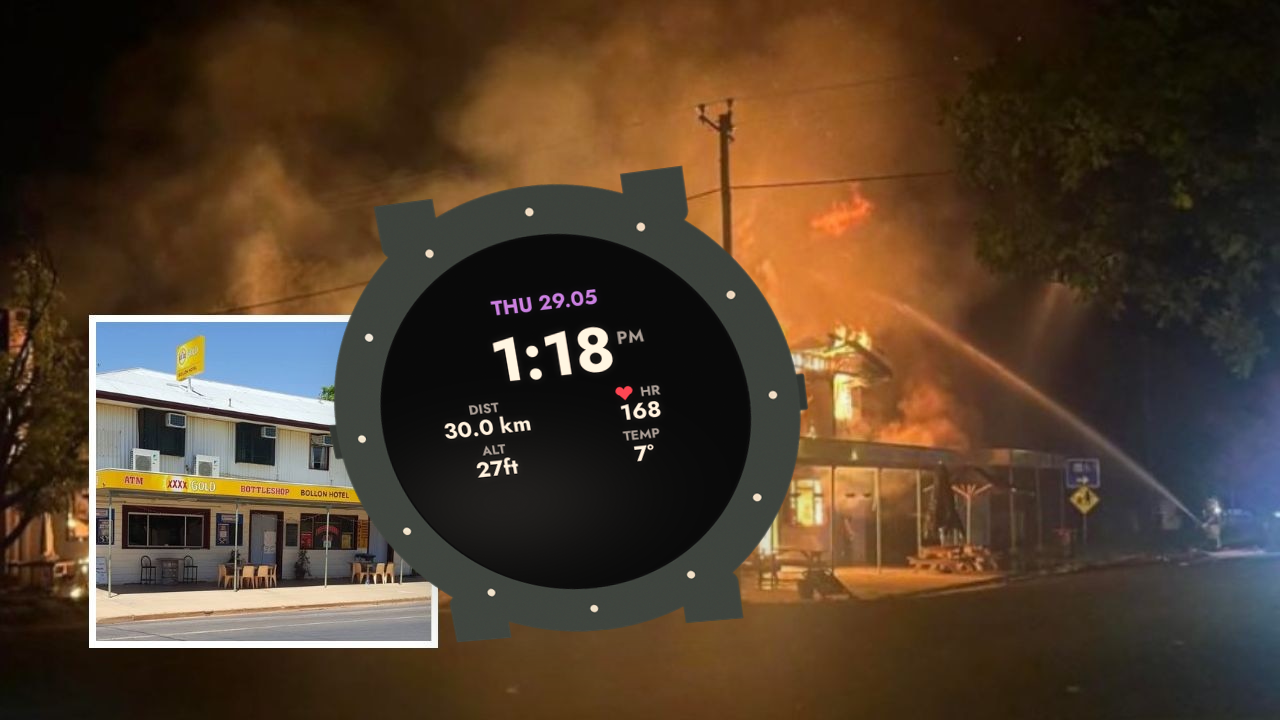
{"hour": 1, "minute": 18}
